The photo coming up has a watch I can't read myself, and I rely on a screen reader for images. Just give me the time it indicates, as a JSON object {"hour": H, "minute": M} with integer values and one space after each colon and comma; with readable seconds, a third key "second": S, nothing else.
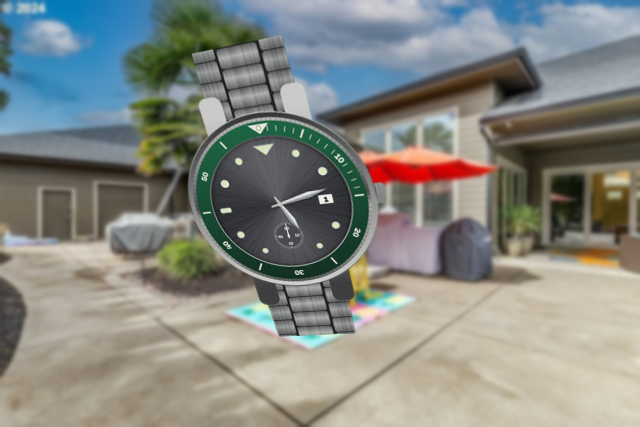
{"hour": 5, "minute": 13}
